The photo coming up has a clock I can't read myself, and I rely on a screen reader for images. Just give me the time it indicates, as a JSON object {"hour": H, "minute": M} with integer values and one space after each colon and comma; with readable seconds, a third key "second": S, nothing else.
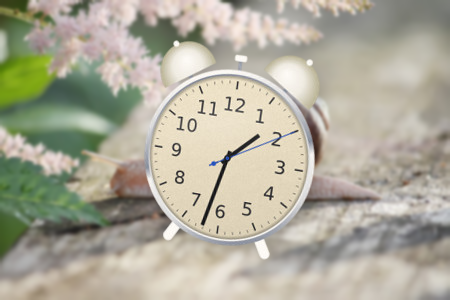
{"hour": 1, "minute": 32, "second": 10}
